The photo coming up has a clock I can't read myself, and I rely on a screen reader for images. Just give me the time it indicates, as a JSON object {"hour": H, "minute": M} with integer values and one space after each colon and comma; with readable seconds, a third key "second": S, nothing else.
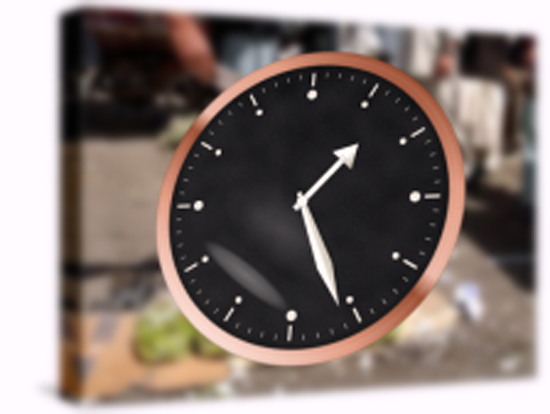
{"hour": 1, "minute": 26}
